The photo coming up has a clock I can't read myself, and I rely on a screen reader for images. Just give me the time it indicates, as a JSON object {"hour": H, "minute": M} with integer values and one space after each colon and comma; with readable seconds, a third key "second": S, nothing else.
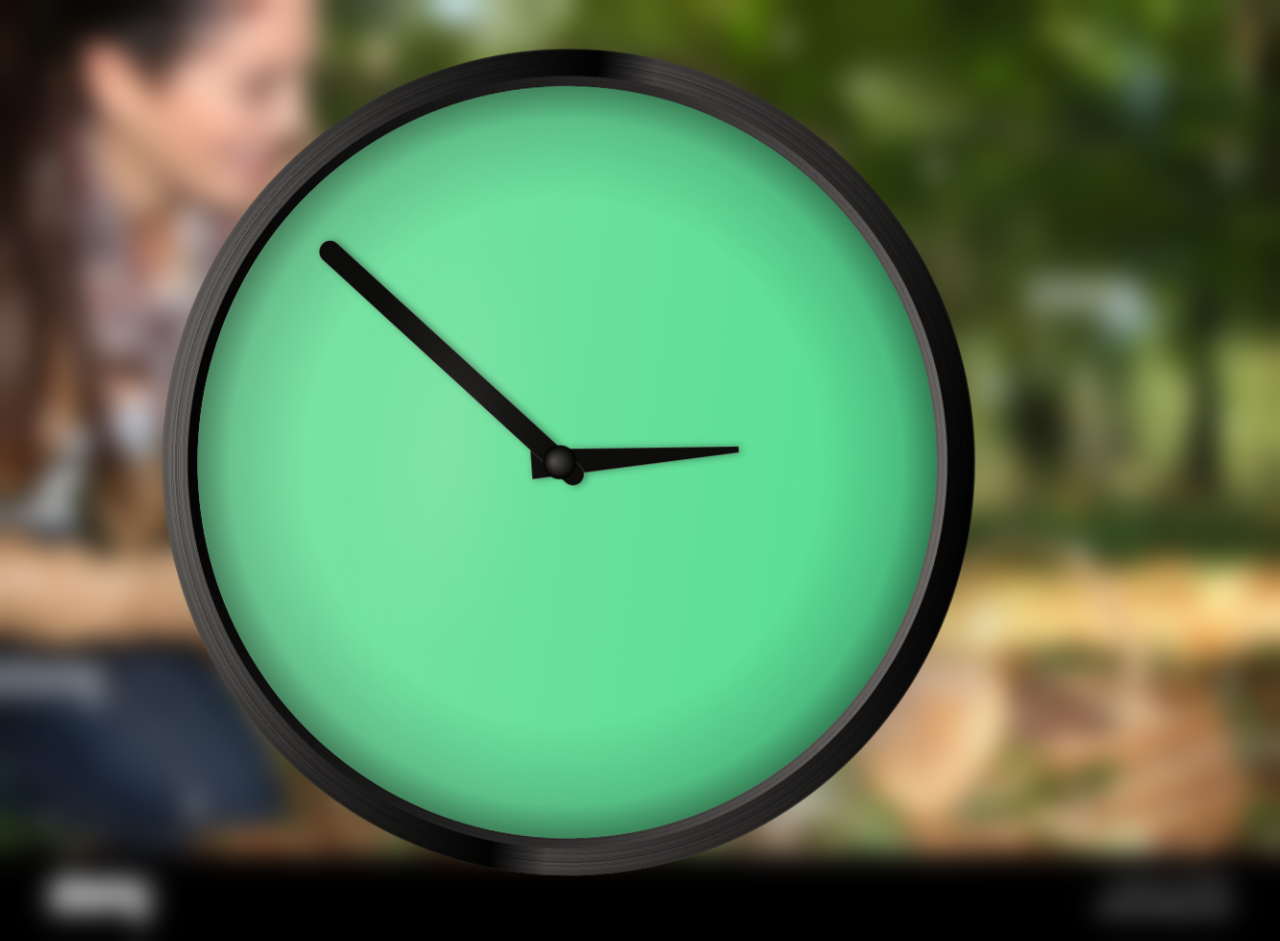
{"hour": 2, "minute": 52}
